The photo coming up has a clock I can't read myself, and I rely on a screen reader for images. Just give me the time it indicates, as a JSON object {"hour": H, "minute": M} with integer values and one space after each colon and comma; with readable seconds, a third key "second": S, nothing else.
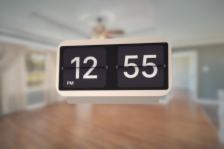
{"hour": 12, "minute": 55}
